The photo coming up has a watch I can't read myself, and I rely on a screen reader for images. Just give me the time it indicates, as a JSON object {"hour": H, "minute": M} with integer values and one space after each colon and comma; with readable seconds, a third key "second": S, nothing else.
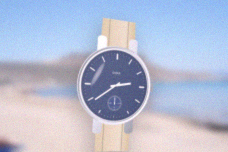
{"hour": 2, "minute": 39}
